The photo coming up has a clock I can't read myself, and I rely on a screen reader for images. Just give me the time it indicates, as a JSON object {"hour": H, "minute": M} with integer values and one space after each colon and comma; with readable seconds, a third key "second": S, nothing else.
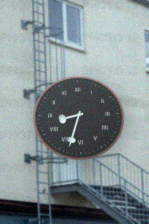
{"hour": 8, "minute": 33}
